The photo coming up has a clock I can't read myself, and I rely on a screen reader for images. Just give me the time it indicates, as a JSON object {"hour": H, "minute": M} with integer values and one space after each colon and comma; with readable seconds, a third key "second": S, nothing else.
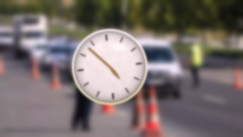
{"hour": 4, "minute": 53}
